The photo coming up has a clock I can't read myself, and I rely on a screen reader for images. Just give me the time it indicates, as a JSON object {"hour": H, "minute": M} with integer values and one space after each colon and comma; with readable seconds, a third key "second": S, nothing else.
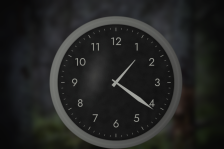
{"hour": 1, "minute": 21}
